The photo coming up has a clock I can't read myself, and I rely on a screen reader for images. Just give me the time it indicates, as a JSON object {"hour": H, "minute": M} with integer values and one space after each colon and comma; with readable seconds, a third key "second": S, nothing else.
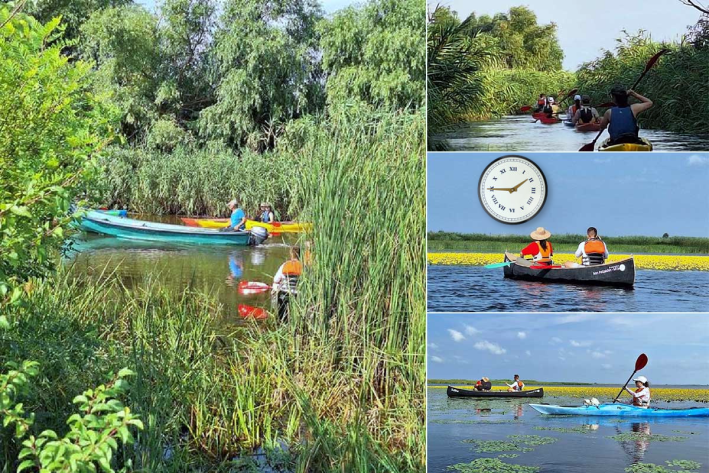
{"hour": 1, "minute": 45}
